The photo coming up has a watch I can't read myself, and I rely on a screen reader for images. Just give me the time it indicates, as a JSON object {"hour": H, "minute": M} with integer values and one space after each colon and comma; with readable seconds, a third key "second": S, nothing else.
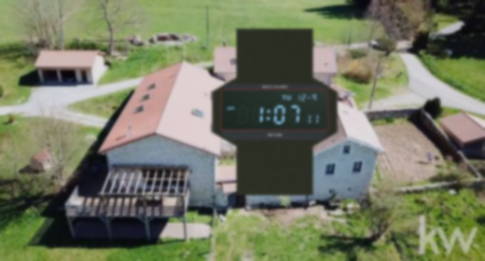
{"hour": 1, "minute": 7}
